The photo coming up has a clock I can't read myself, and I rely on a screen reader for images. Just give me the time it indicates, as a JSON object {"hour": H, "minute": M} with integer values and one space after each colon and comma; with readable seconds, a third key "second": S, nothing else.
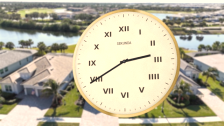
{"hour": 2, "minute": 40}
